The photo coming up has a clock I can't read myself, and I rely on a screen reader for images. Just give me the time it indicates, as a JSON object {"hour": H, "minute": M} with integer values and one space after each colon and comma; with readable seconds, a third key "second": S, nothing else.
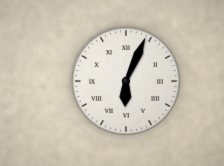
{"hour": 6, "minute": 4}
